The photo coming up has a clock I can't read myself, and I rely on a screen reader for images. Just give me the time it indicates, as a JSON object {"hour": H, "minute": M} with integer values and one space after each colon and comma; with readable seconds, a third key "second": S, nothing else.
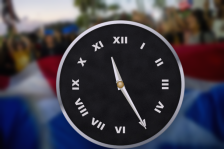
{"hour": 11, "minute": 25}
